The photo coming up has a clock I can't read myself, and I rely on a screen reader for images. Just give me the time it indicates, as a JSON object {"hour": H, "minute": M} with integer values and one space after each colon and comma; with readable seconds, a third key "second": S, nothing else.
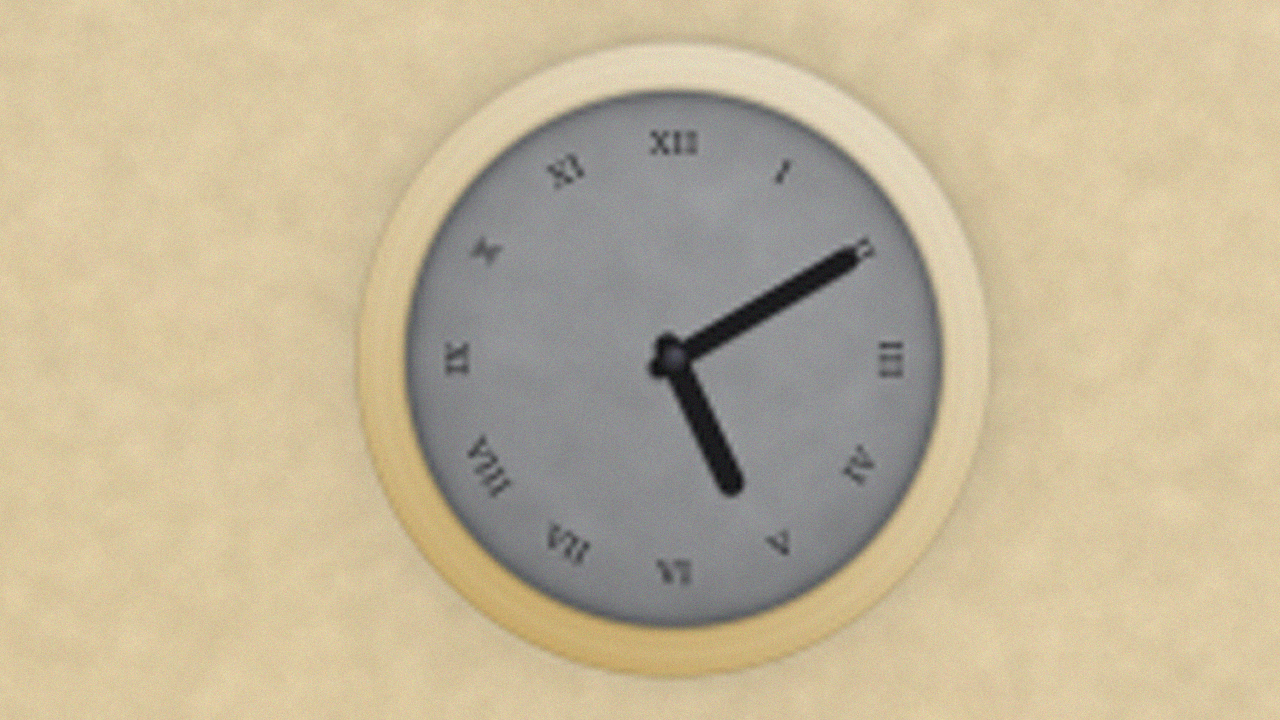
{"hour": 5, "minute": 10}
